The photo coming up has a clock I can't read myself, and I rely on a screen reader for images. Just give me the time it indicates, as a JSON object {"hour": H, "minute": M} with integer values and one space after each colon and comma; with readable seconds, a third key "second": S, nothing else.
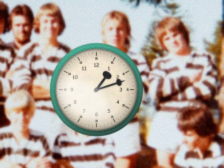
{"hour": 1, "minute": 12}
